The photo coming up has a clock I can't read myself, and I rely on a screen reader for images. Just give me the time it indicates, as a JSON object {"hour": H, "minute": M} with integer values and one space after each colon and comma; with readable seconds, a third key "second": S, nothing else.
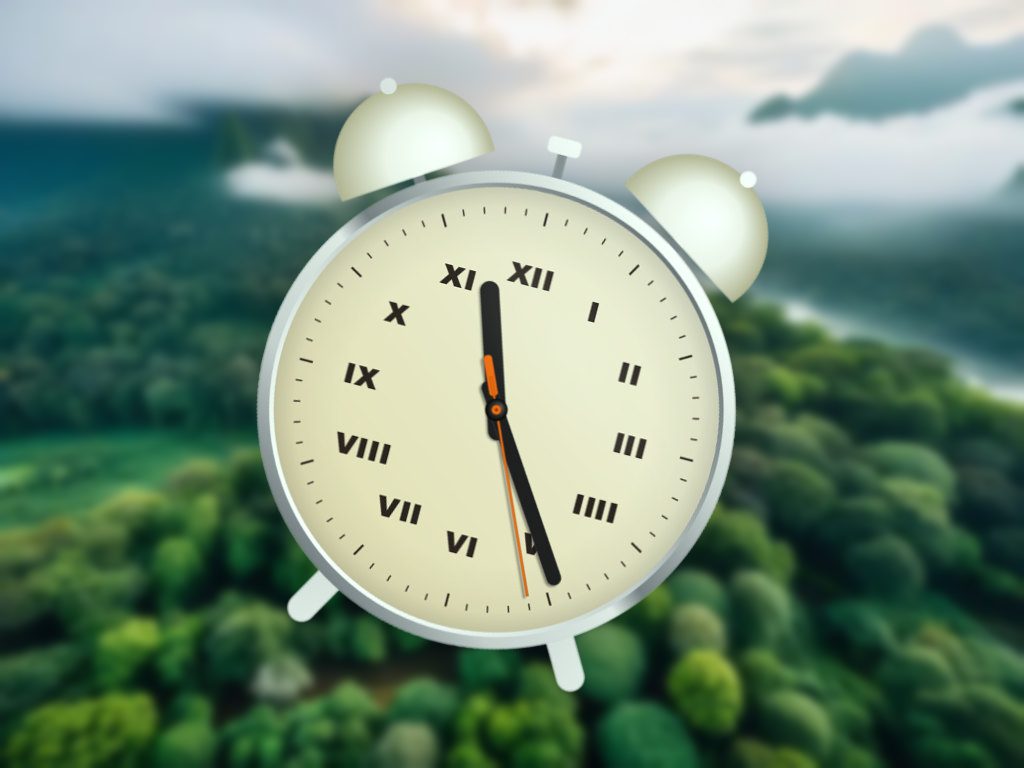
{"hour": 11, "minute": 24, "second": 26}
